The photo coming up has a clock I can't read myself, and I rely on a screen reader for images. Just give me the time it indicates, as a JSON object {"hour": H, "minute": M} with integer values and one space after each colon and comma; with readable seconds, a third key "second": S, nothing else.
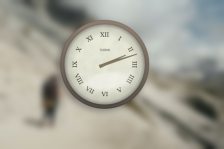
{"hour": 2, "minute": 12}
